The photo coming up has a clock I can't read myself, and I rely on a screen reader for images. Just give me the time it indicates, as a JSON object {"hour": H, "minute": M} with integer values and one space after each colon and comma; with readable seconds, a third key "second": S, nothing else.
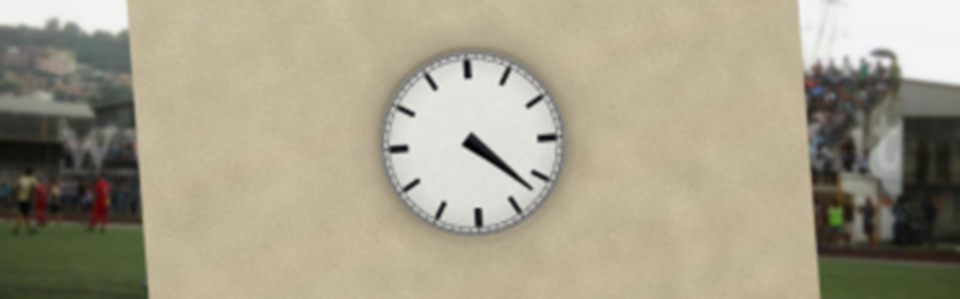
{"hour": 4, "minute": 22}
